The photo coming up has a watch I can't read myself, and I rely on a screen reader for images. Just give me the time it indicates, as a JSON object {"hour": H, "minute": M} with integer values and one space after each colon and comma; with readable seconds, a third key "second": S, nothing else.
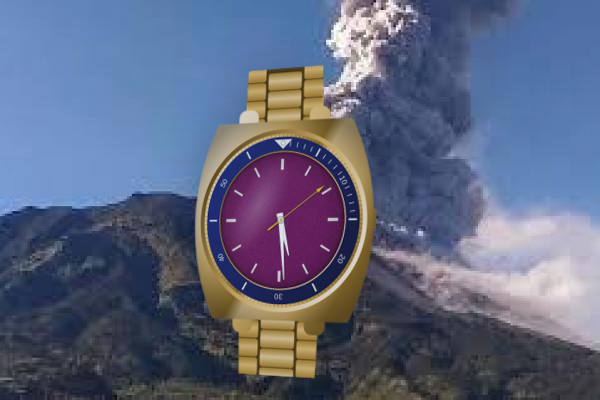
{"hour": 5, "minute": 29, "second": 9}
